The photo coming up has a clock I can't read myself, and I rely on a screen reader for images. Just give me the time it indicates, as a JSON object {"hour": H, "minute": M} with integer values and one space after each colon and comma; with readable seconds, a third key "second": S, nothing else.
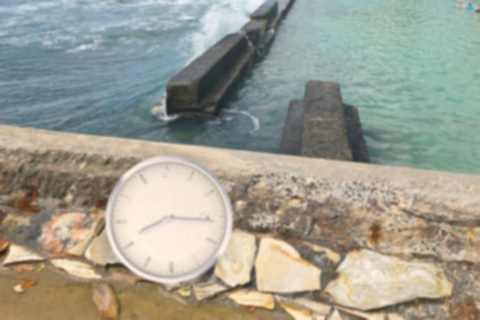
{"hour": 8, "minute": 16}
